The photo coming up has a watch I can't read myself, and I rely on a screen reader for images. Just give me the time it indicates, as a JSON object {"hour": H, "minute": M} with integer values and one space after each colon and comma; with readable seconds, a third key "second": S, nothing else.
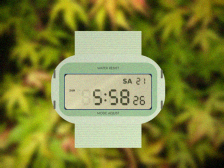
{"hour": 5, "minute": 58, "second": 26}
